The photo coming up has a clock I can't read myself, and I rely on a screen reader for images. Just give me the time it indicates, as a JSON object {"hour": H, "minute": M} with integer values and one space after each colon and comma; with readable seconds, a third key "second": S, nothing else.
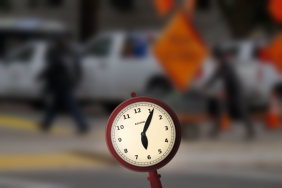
{"hour": 6, "minute": 6}
